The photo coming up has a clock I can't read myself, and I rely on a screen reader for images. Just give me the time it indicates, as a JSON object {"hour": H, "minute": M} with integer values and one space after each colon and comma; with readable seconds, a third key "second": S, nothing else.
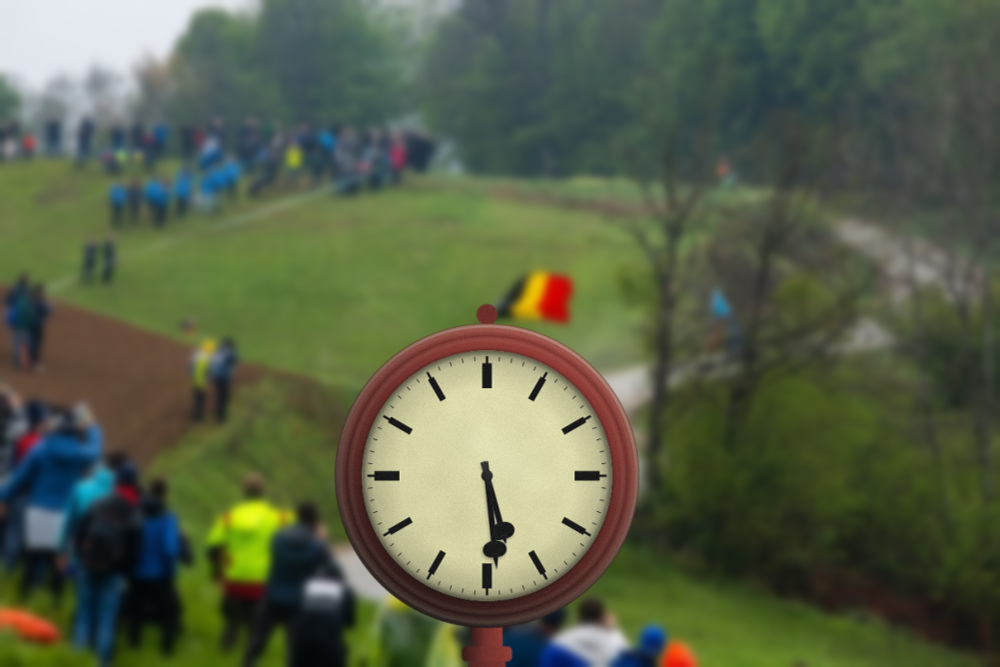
{"hour": 5, "minute": 29}
